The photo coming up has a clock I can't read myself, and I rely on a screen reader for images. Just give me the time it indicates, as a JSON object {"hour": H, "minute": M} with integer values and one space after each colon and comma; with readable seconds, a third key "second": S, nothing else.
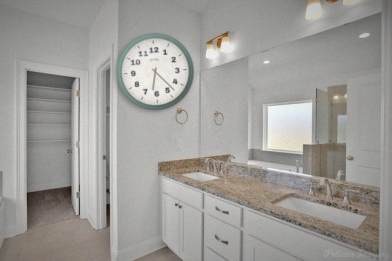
{"hour": 6, "minute": 23}
